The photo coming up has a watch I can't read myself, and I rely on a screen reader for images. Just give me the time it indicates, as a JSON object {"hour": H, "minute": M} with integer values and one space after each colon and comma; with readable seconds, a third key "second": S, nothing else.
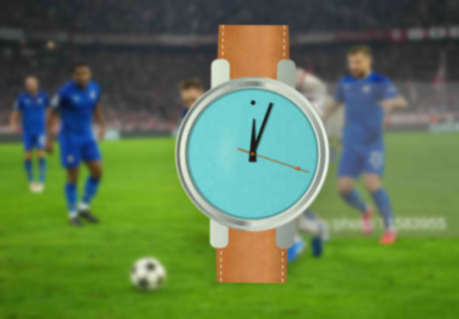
{"hour": 12, "minute": 3, "second": 18}
